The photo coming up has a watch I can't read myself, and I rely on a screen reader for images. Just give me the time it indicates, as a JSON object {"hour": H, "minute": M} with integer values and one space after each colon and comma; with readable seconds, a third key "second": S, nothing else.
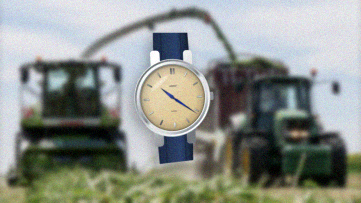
{"hour": 10, "minute": 21}
